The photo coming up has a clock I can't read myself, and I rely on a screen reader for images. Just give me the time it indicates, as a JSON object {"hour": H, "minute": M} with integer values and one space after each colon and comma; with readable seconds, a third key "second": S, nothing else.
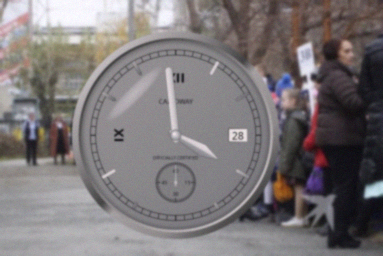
{"hour": 3, "minute": 59}
